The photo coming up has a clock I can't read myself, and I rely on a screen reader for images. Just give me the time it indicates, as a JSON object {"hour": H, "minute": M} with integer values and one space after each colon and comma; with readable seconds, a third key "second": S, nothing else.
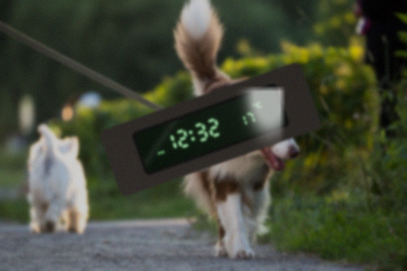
{"hour": 12, "minute": 32}
